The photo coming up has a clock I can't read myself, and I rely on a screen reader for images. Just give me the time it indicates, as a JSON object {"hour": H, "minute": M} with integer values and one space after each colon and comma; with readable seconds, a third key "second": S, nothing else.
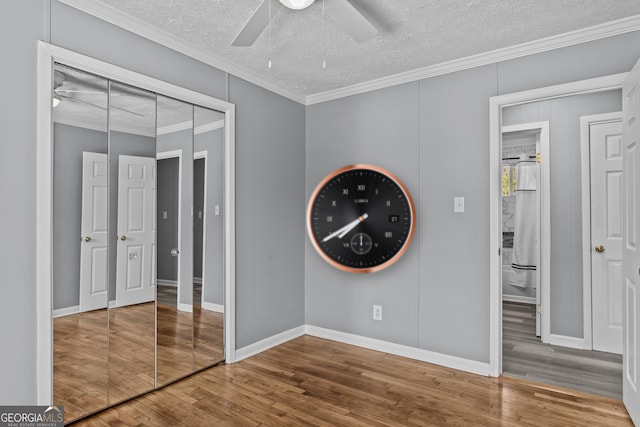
{"hour": 7, "minute": 40}
